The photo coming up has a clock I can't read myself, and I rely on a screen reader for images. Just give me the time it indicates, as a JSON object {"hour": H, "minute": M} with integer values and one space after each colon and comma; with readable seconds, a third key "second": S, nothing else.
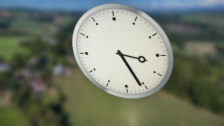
{"hour": 3, "minute": 26}
